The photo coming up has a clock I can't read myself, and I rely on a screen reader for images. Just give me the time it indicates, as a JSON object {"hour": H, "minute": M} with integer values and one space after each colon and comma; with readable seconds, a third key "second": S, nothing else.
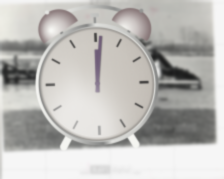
{"hour": 12, "minute": 1}
